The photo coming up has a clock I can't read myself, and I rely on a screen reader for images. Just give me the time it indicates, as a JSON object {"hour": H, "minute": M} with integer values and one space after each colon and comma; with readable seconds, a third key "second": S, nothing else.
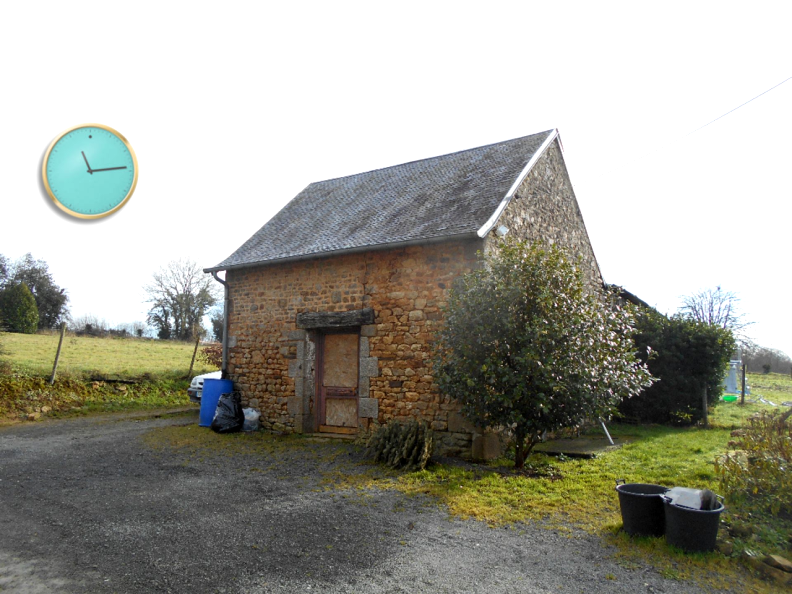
{"hour": 11, "minute": 14}
